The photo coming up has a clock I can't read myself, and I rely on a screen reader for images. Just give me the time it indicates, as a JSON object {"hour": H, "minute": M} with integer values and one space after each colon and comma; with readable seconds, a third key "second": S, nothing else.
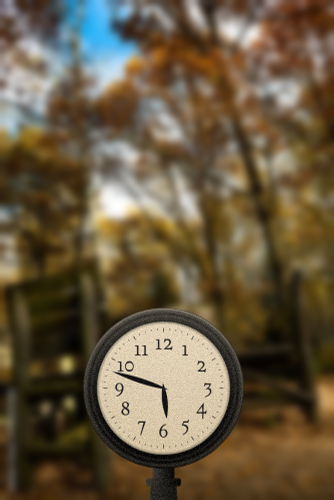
{"hour": 5, "minute": 48}
